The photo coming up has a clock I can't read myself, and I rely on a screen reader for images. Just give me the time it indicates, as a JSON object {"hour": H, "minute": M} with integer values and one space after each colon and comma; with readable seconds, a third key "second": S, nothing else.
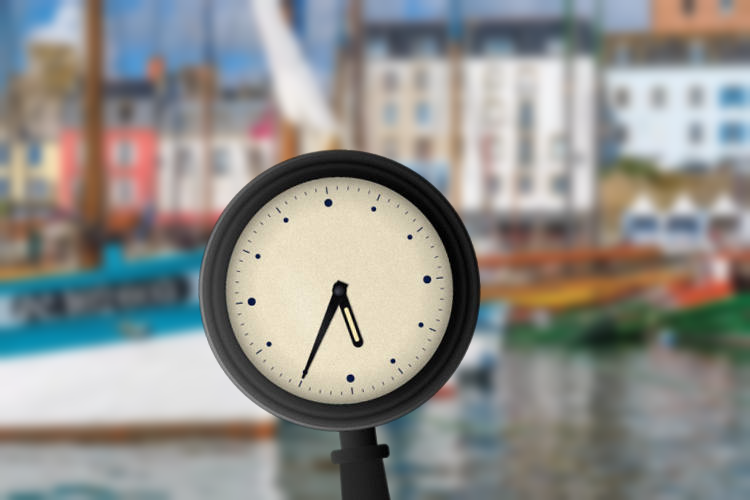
{"hour": 5, "minute": 35}
